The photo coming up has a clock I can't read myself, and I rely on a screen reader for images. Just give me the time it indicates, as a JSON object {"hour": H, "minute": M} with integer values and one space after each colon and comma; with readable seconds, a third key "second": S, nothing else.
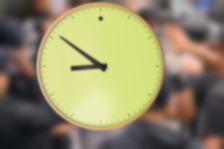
{"hour": 8, "minute": 51}
